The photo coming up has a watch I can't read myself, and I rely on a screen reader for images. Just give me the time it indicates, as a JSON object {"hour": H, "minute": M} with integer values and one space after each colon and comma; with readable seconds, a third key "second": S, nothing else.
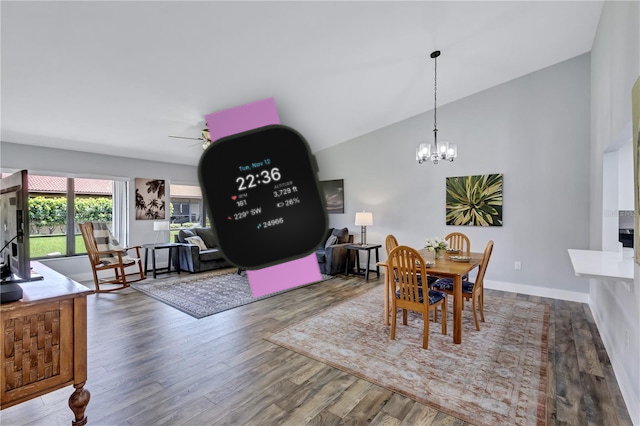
{"hour": 22, "minute": 36}
